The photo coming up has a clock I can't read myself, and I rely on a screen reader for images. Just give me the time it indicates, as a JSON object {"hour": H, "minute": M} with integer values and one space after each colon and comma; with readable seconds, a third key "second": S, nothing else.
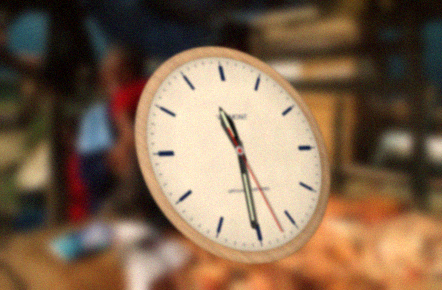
{"hour": 11, "minute": 30, "second": 27}
